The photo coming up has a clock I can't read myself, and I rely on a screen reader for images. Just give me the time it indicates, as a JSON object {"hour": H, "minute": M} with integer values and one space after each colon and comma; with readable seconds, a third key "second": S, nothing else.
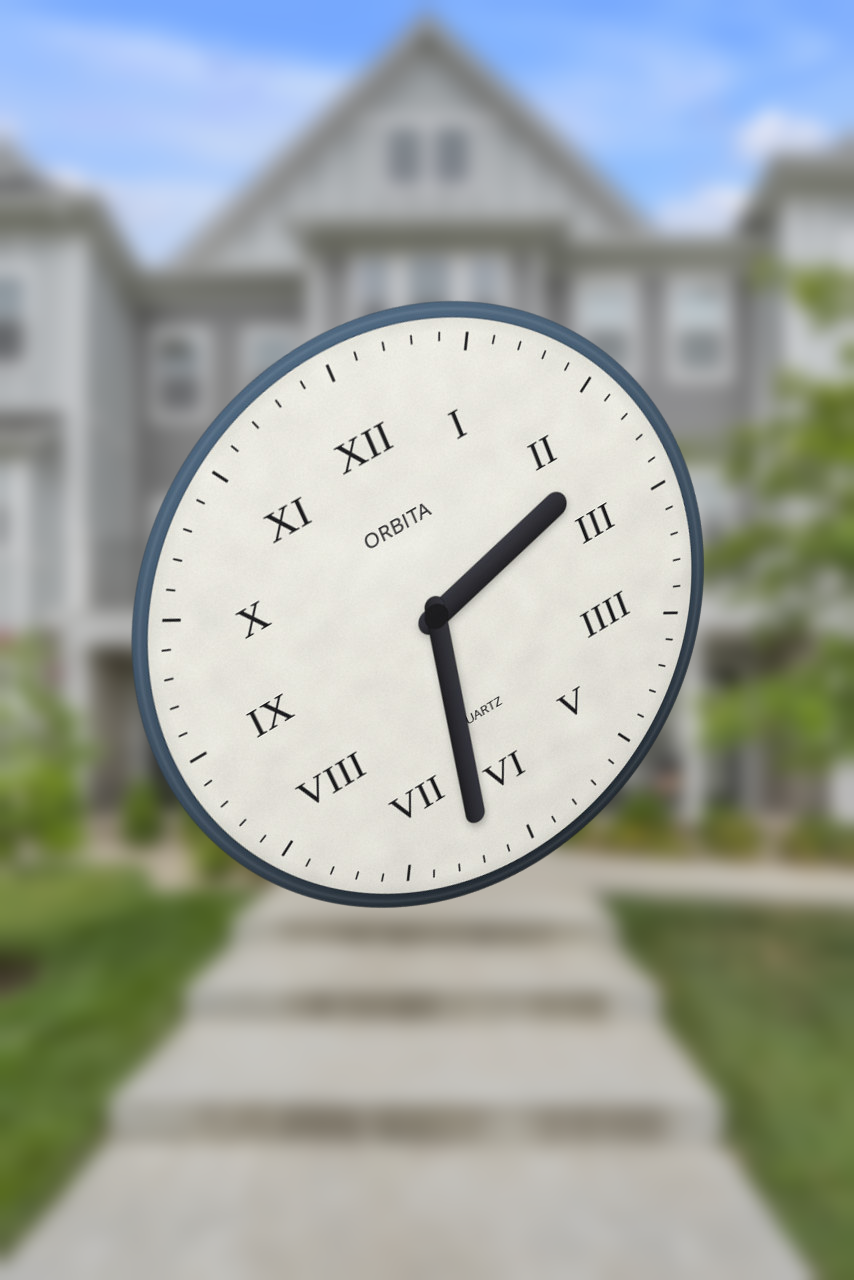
{"hour": 2, "minute": 32}
